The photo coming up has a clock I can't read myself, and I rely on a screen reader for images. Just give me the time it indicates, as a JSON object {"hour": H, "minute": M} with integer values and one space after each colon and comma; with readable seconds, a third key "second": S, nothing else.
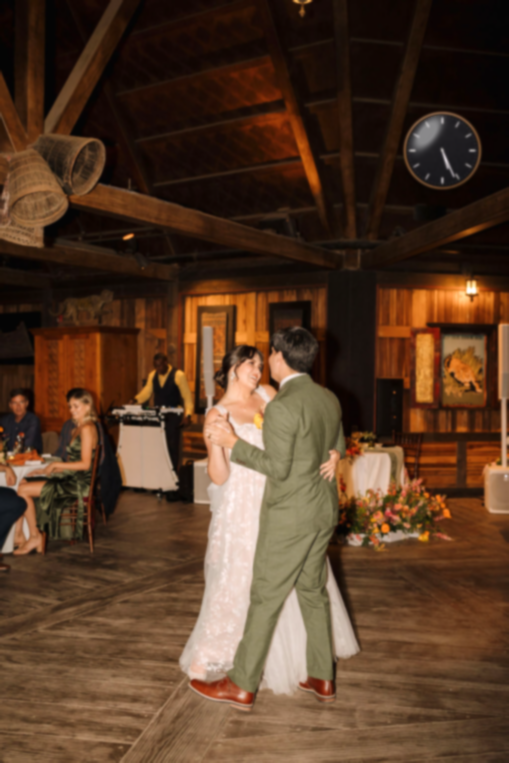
{"hour": 5, "minute": 26}
